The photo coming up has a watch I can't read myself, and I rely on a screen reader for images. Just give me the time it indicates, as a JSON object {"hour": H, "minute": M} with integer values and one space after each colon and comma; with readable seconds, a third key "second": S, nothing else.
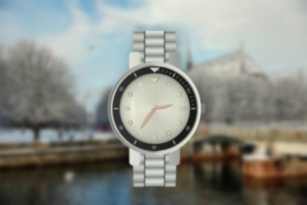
{"hour": 2, "minute": 36}
